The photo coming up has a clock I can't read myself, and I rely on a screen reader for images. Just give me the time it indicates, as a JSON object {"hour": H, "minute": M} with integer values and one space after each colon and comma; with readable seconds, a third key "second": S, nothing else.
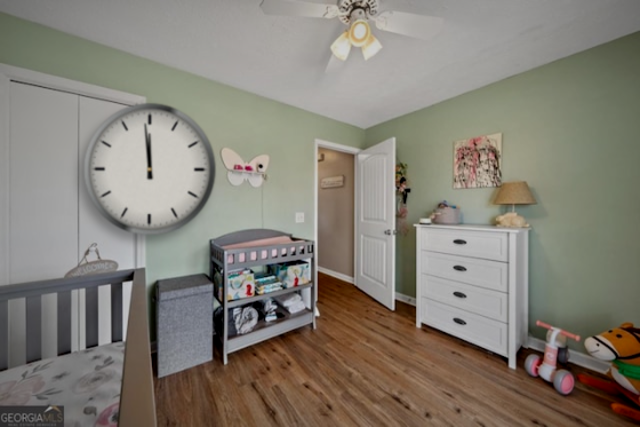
{"hour": 11, "minute": 59}
